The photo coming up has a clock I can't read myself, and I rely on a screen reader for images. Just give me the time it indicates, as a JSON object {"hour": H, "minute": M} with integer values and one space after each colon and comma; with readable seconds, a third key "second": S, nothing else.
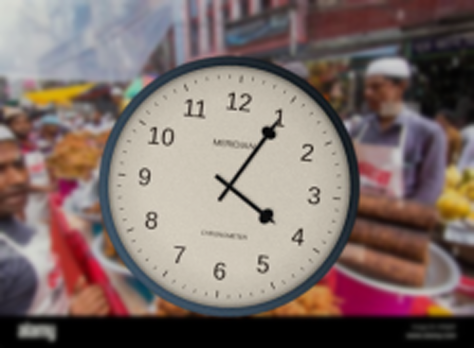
{"hour": 4, "minute": 5}
